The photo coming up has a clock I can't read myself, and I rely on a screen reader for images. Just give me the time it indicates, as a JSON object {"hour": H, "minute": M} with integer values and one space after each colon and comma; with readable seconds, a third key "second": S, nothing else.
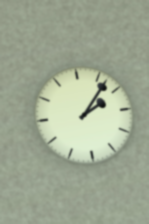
{"hour": 2, "minute": 7}
